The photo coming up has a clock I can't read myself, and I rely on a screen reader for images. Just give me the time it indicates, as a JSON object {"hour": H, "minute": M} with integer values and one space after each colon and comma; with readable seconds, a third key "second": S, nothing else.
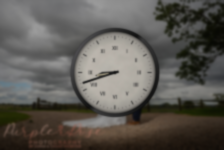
{"hour": 8, "minute": 42}
